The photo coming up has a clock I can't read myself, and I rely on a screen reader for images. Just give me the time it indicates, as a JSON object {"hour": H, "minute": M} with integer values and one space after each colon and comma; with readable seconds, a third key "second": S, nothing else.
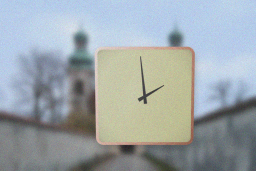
{"hour": 1, "minute": 59}
